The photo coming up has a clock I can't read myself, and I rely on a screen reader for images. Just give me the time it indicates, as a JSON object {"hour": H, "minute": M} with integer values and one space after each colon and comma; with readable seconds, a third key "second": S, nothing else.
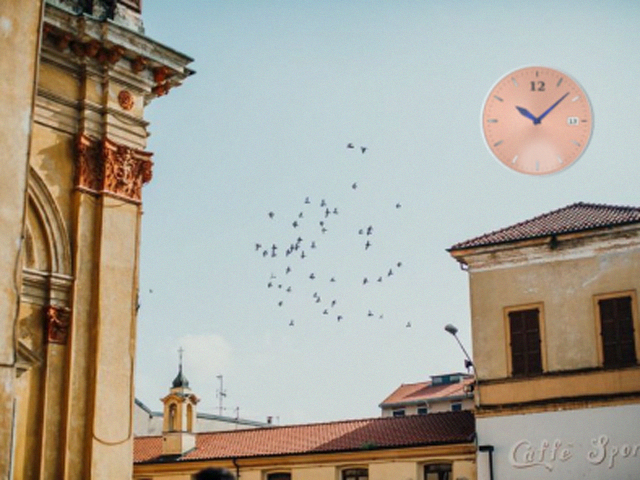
{"hour": 10, "minute": 8}
